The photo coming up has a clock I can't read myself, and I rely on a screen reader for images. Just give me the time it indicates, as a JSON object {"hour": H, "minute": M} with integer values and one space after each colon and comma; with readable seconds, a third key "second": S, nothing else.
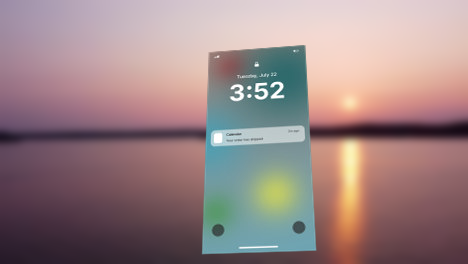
{"hour": 3, "minute": 52}
